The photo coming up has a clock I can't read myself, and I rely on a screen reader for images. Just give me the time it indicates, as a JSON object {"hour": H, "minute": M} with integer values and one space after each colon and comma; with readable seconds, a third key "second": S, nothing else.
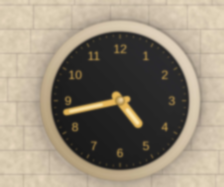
{"hour": 4, "minute": 43}
